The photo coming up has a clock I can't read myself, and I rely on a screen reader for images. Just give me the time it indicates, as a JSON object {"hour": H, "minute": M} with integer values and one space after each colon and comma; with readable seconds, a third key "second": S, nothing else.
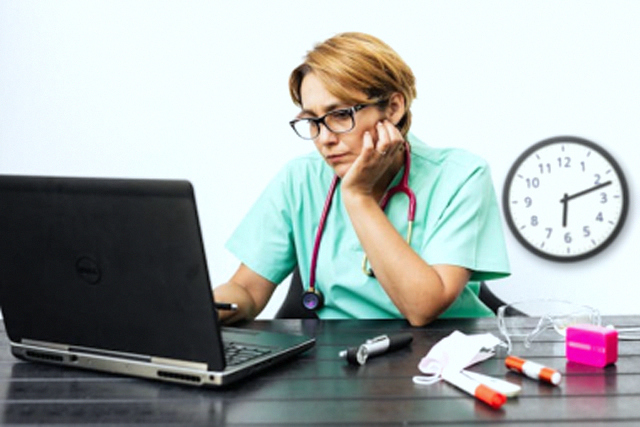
{"hour": 6, "minute": 12}
